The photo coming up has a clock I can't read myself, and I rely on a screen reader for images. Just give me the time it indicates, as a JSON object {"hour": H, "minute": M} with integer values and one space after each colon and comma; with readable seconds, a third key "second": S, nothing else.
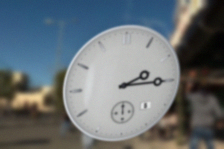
{"hour": 2, "minute": 15}
